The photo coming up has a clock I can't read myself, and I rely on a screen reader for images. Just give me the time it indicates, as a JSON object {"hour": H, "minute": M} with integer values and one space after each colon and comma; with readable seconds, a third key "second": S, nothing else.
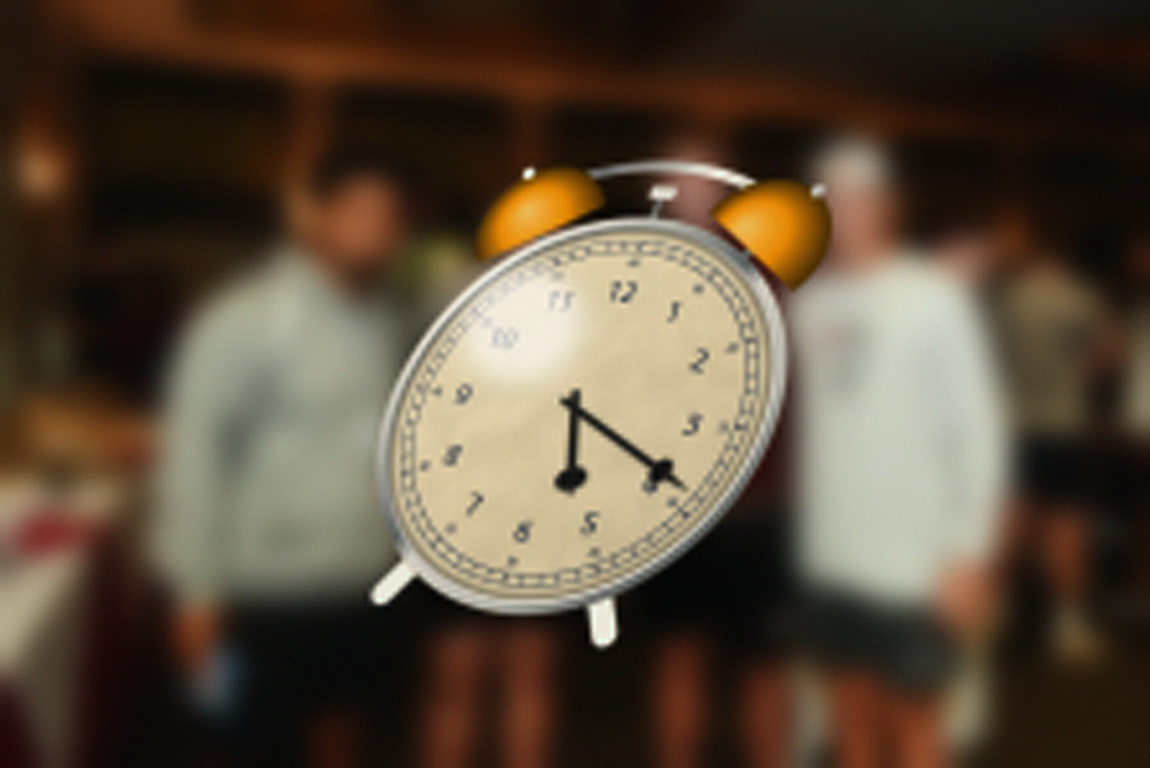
{"hour": 5, "minute": 19}
